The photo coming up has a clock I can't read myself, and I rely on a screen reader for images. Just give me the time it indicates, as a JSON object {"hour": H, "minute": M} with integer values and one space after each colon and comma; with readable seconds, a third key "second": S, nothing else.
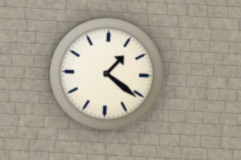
{"hour": 1, "minute": 21}
